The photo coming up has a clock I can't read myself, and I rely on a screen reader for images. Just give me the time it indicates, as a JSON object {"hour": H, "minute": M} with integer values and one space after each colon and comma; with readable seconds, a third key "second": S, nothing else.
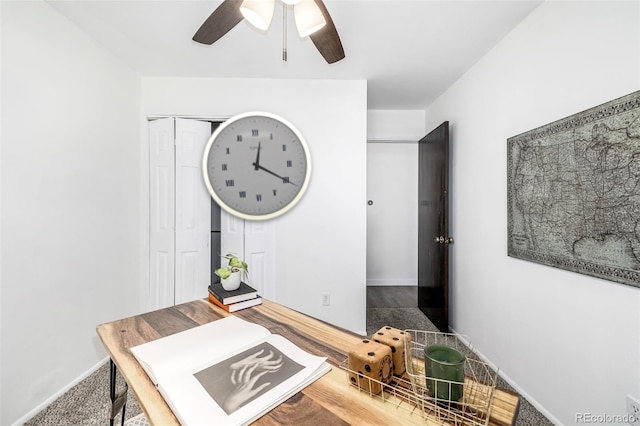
{"hour": 12, "minute": 20}
